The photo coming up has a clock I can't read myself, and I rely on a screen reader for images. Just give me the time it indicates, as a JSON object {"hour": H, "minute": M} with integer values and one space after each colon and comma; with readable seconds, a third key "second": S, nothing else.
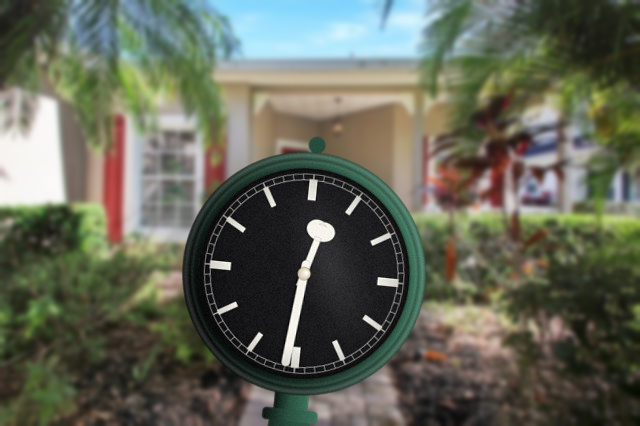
{"hour": 12, "minute": 31}
